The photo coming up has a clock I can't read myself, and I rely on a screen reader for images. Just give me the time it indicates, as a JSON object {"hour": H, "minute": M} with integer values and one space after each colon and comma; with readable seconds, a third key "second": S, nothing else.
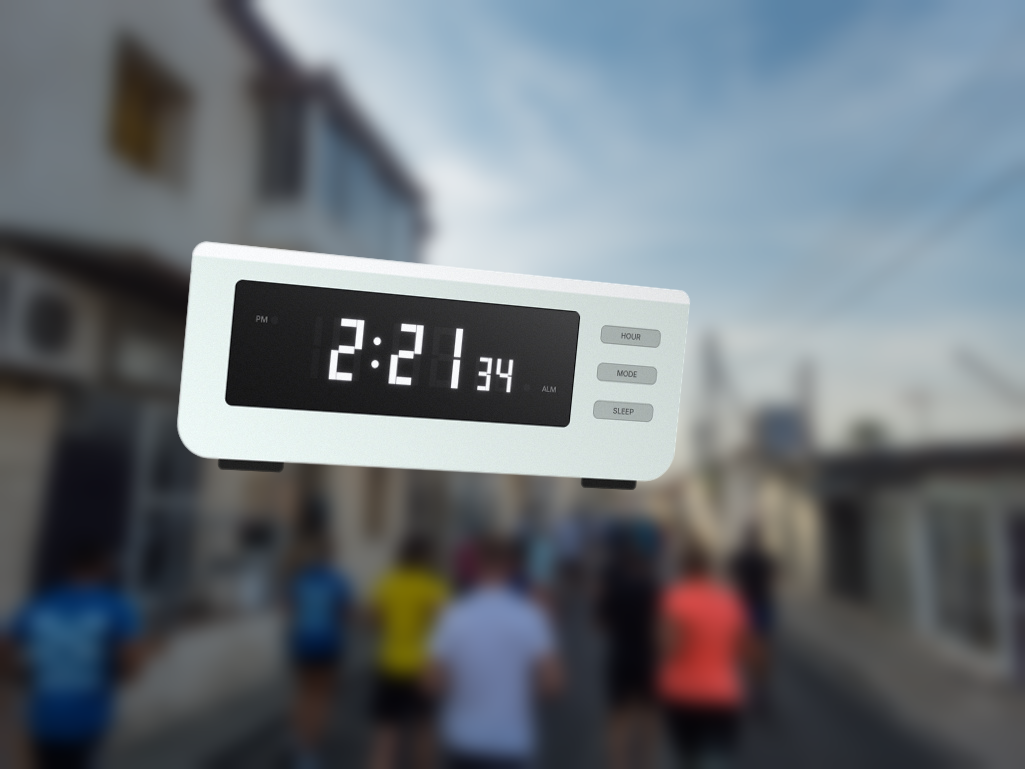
{"hour": 2, "minute": 21, "second": 34}
